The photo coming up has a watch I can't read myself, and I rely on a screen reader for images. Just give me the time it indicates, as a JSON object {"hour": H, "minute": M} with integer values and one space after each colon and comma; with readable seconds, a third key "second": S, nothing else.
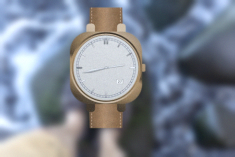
{"hour": 2, "minute": 43}
